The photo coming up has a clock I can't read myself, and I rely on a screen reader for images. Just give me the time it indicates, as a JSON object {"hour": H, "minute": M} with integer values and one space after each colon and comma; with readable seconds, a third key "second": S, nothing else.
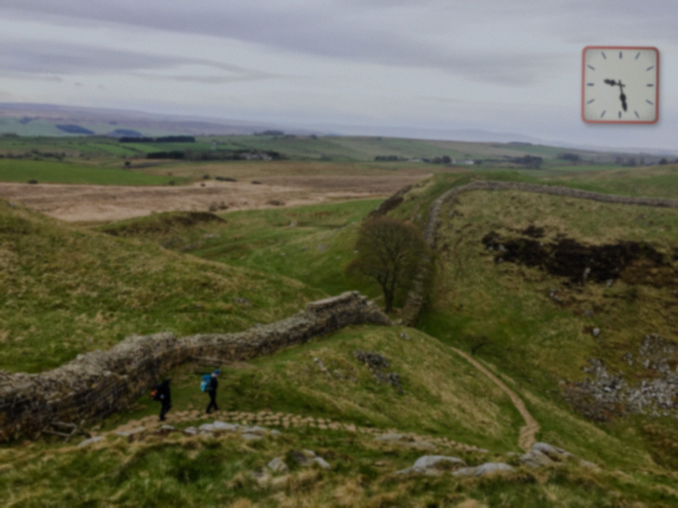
{"hour": 9, "minute": 28}
